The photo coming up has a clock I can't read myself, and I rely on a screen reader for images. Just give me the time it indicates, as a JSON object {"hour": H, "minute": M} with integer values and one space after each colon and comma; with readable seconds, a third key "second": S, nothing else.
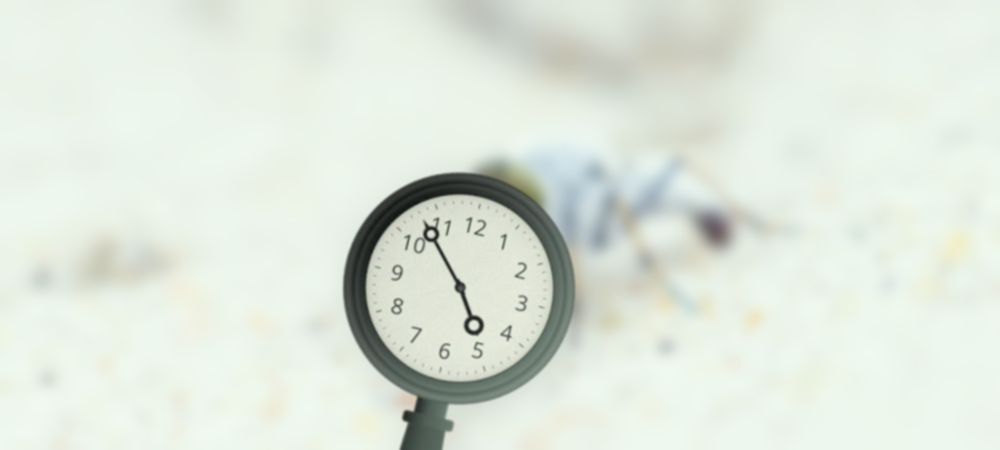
{"hour": 4, "minute": 53}
